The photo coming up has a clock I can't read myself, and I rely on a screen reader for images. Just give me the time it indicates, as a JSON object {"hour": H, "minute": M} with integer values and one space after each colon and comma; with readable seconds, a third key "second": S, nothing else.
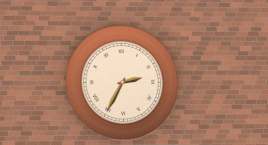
{"hour": 2, "minute": 35}
